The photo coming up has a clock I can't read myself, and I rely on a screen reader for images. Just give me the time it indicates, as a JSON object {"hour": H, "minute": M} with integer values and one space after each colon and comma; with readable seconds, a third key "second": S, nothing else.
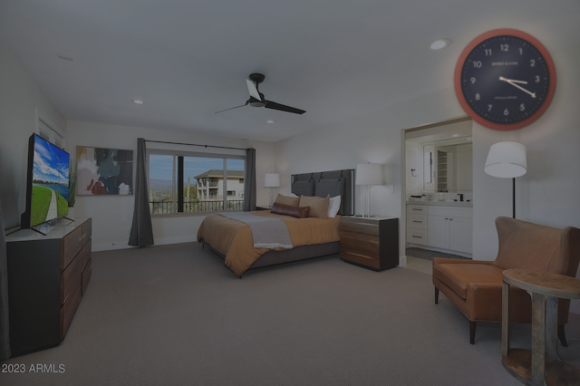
{"hour": 3, "minute": 20}
